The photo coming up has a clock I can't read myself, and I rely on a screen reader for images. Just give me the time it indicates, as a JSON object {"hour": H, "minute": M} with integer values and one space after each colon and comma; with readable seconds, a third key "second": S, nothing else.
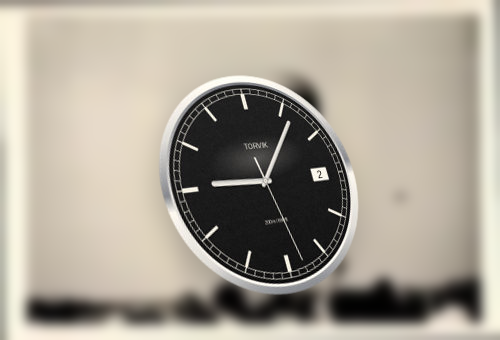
{"hour": 9, "minute": 6, "second": 28}
